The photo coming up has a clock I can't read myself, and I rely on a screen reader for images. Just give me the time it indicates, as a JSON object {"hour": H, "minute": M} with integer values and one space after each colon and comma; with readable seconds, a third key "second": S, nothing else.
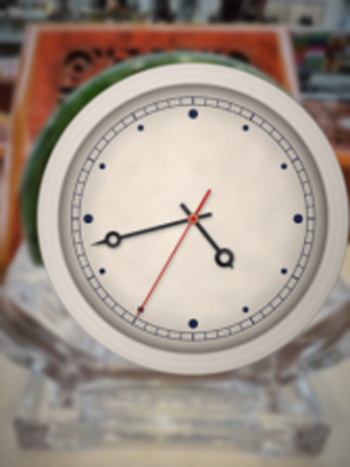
{"hour": 4, "minute": 42, "second": 35}
